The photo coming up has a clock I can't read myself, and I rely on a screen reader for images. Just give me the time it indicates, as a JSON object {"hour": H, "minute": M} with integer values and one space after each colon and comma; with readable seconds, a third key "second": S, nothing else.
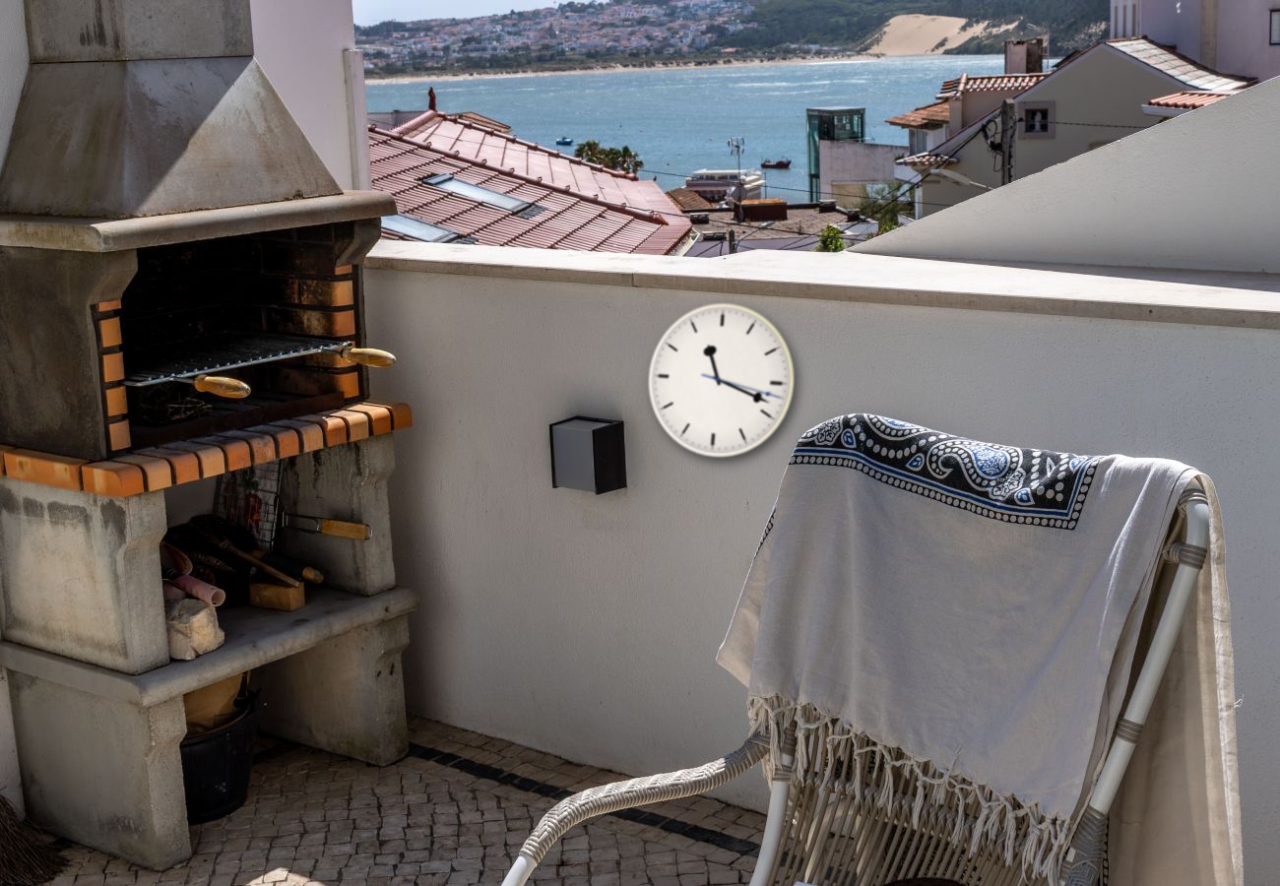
{"hour": 11, "minute": 18, "second": 17}
